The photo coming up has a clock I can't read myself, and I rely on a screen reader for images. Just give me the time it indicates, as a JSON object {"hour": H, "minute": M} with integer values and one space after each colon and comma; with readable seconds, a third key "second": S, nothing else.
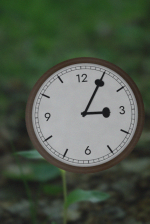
{"hour": 3, "minute": 5}
